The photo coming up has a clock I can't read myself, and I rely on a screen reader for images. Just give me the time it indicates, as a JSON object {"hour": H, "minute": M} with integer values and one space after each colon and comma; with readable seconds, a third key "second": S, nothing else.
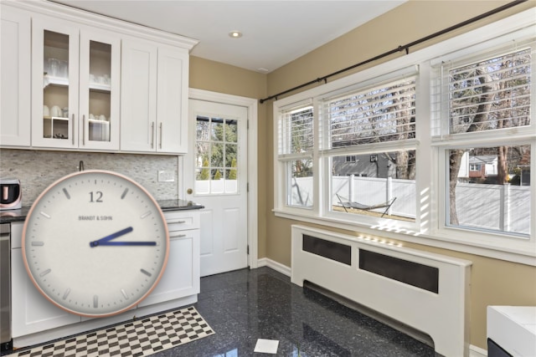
{"hour": 2, "minute": 15}
